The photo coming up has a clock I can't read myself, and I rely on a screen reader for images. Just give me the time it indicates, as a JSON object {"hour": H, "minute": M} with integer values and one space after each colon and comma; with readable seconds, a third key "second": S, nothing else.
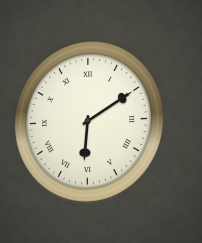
{"hour": 6, "minute": 10}
